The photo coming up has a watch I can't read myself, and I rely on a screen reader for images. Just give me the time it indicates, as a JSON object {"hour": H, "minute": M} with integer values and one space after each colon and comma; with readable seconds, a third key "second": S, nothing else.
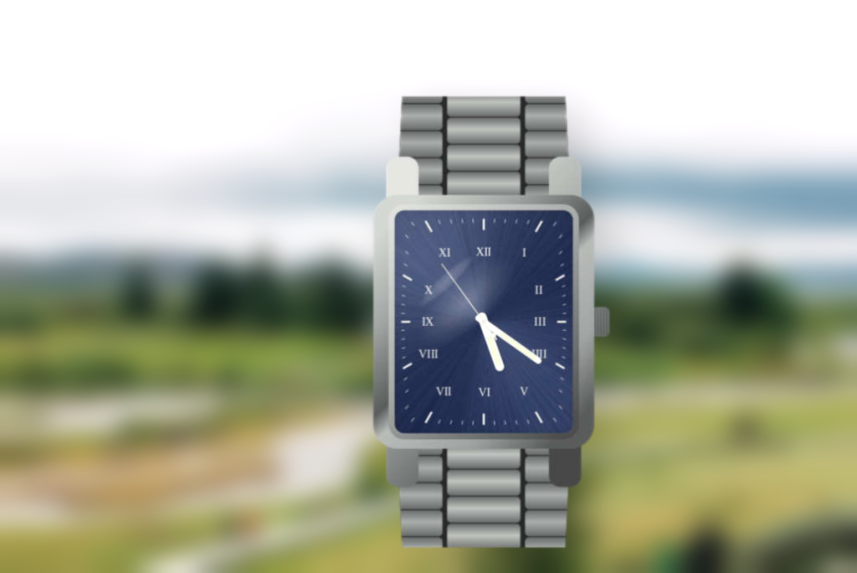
{"hour": 5, "minute": 20, "second": 54}
